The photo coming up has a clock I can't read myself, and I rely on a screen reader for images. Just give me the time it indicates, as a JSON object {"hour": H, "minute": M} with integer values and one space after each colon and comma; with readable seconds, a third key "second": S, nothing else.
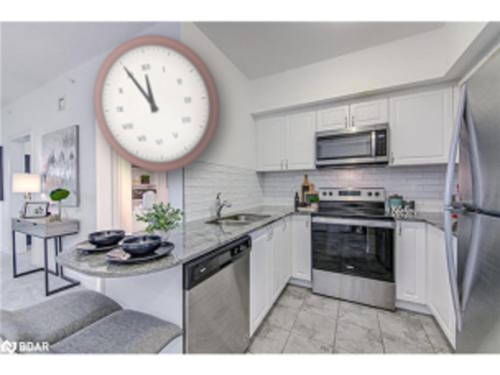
{"hour": 11, "minute": 55}
